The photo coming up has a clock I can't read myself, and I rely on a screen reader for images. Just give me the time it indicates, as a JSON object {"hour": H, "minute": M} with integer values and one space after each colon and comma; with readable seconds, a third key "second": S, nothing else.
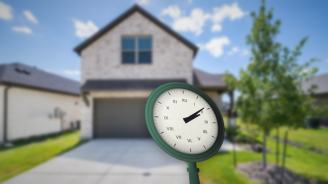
{"hour": 2, "minute": 9}
